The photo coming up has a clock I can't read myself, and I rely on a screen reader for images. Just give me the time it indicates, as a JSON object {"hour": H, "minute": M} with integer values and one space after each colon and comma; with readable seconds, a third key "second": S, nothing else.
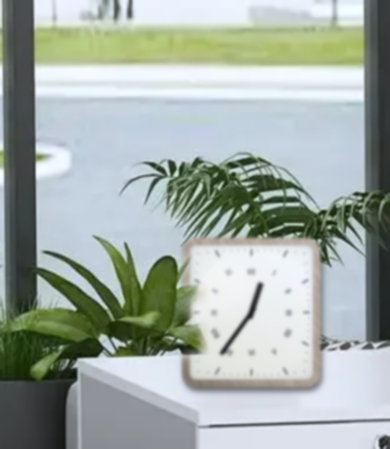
{"hour": 12, "minute": 36}
